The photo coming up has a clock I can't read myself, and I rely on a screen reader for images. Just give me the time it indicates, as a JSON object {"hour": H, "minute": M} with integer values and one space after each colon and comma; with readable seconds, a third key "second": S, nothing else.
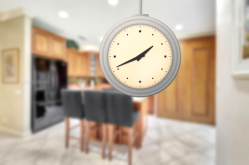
{"hour": 1, "minute": 41}
